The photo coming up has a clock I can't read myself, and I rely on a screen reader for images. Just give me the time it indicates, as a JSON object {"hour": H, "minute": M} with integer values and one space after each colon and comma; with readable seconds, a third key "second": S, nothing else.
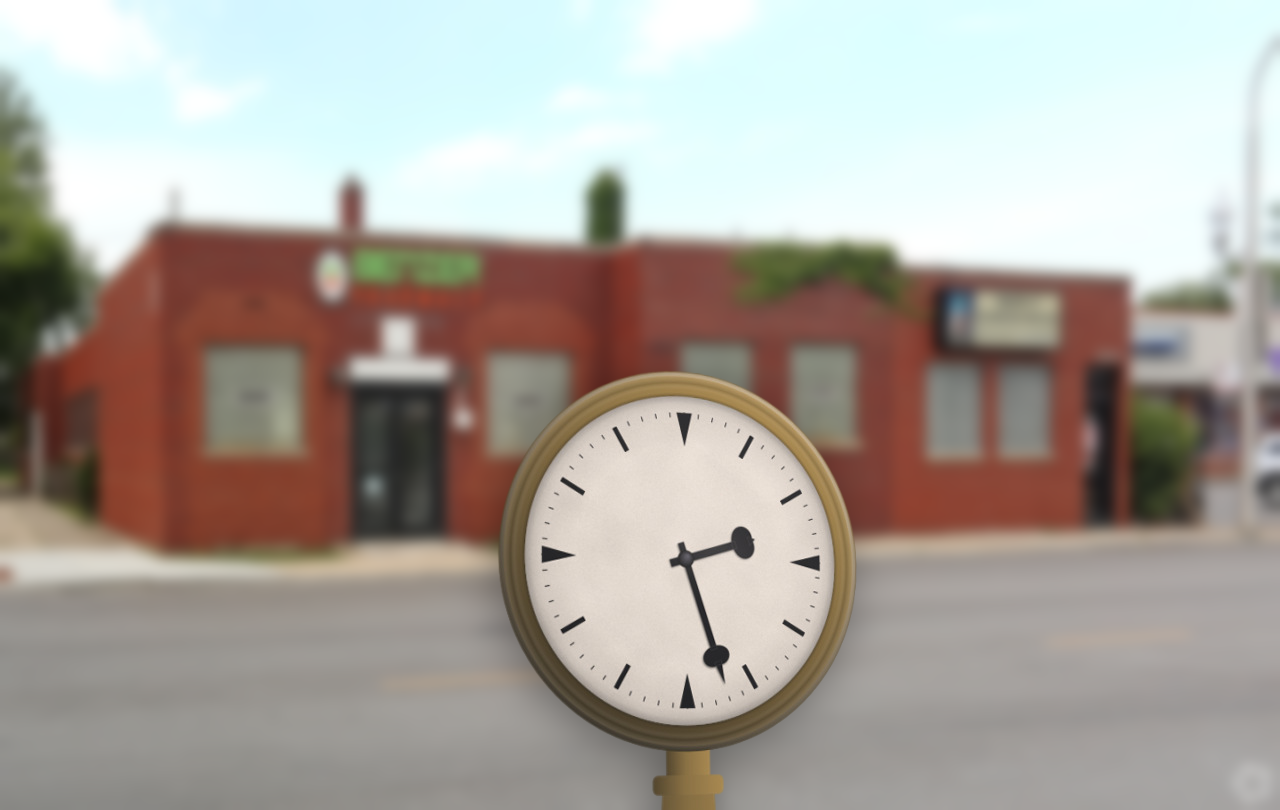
{"hour": 2, "minute": 27}
